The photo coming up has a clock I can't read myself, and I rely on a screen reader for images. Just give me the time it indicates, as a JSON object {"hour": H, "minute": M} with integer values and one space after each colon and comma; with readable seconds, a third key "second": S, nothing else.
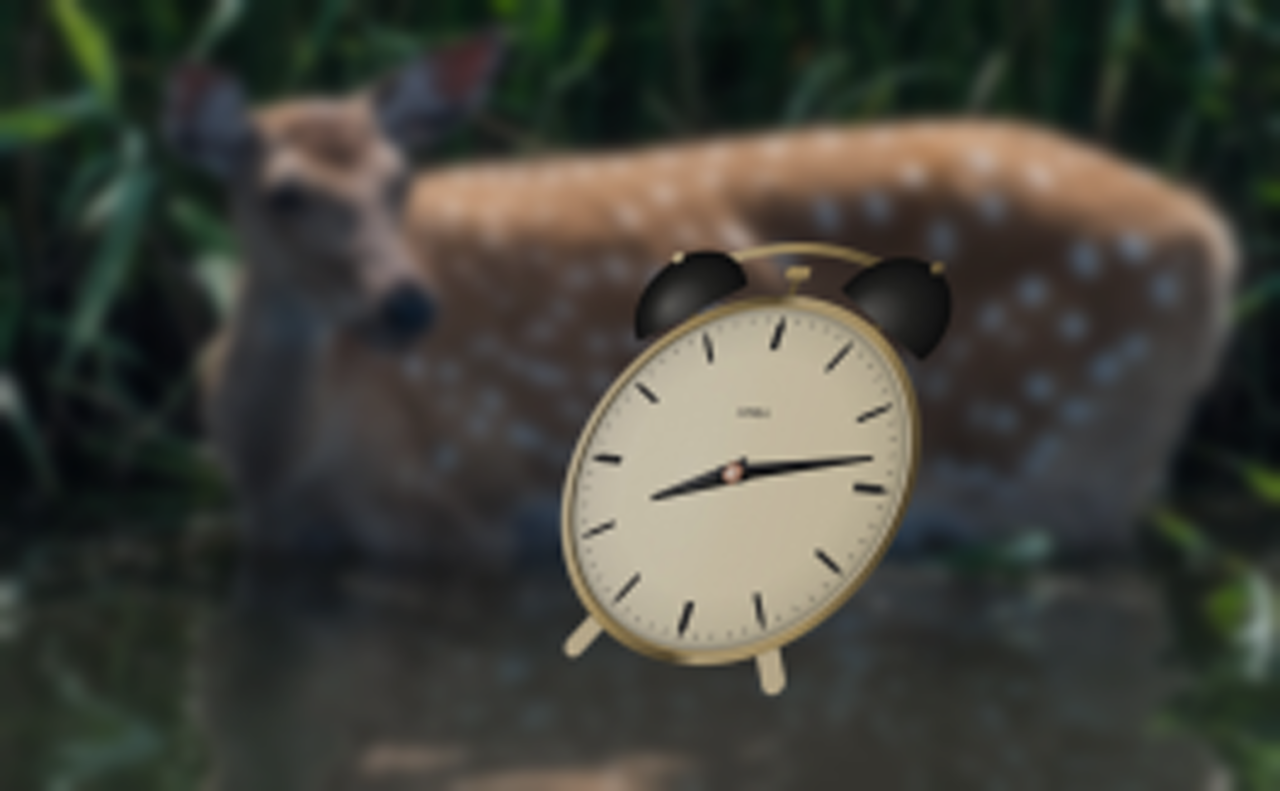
{"hour": 8, "minute": 13}
